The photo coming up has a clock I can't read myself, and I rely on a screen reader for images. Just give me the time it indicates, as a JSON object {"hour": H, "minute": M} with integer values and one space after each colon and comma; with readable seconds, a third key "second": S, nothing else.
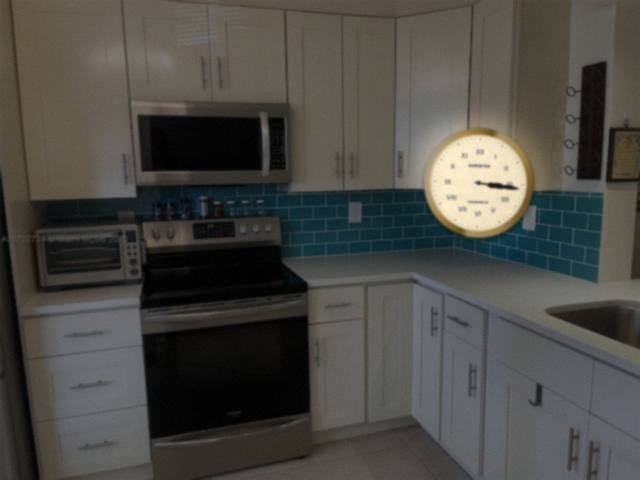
{"hour": 3, "minute": 16}
